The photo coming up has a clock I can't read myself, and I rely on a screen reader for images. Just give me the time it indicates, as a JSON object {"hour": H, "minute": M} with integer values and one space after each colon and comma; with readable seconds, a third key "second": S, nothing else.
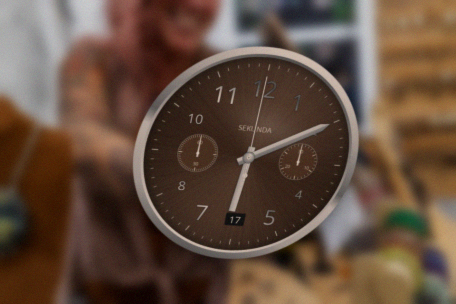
{"hour": 6, "minute": 10}
